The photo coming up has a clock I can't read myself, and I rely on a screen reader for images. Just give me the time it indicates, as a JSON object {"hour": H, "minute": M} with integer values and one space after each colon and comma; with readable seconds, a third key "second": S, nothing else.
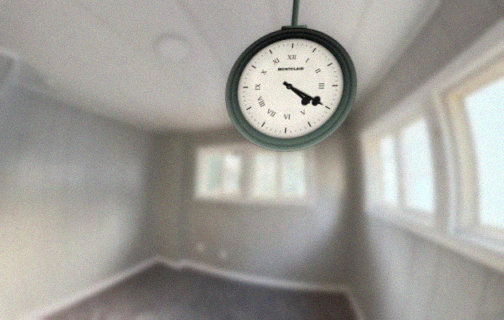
{"hour": 4, "minute": 20}
